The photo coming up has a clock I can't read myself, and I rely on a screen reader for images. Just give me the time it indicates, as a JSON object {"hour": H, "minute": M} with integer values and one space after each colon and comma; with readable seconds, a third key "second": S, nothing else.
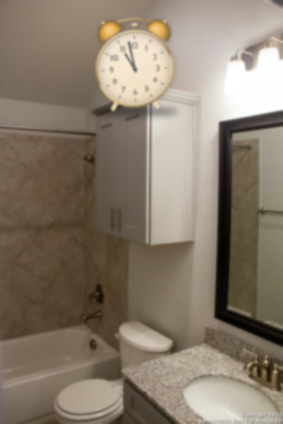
{"hour": 10, "minute": 58}
